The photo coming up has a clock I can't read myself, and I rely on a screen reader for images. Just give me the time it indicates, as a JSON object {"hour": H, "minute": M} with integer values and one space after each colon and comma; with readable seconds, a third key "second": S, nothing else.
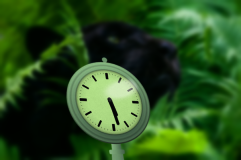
{"hour": 5, "minute": 28}
